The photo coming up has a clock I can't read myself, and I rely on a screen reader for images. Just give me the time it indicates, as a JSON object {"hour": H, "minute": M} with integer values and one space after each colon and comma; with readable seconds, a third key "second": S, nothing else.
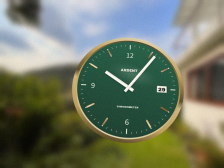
{"hour": 10, "minute": 6}
